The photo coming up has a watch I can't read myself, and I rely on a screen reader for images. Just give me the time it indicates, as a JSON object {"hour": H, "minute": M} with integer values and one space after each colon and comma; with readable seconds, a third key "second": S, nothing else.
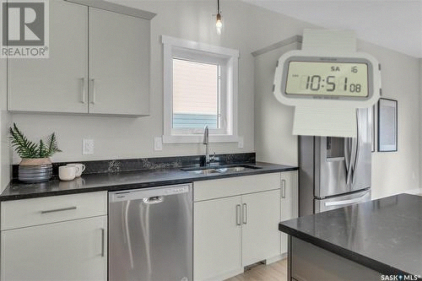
{"hour": 10, "minute": 51}
